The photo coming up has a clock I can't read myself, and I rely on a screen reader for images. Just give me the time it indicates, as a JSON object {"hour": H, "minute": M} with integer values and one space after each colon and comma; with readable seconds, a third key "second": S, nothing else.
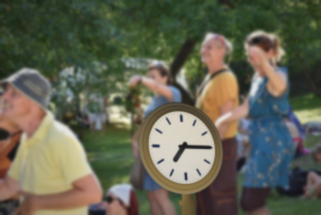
{"hour": 7, "minute": 15}
